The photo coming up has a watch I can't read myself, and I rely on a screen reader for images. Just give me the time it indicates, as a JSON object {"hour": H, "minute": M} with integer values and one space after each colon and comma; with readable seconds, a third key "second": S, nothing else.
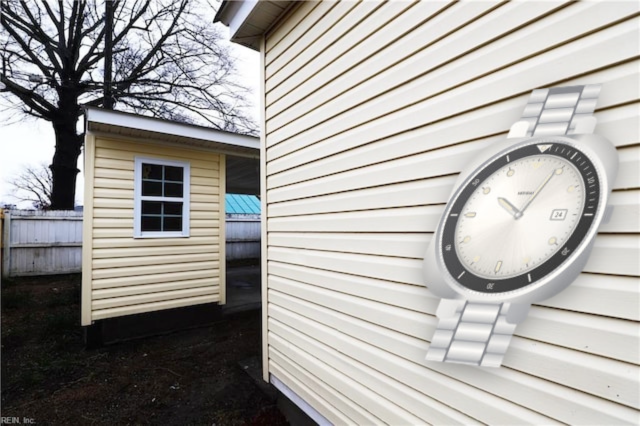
{"hour": 10, "minute": 4}
